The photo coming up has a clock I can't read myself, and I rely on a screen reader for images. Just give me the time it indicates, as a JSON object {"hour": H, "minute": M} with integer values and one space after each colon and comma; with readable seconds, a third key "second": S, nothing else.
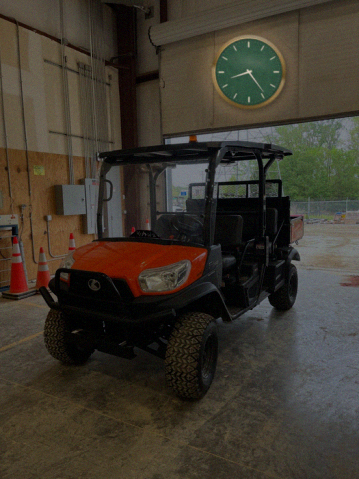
{"hour": 8, "minute": 24}
